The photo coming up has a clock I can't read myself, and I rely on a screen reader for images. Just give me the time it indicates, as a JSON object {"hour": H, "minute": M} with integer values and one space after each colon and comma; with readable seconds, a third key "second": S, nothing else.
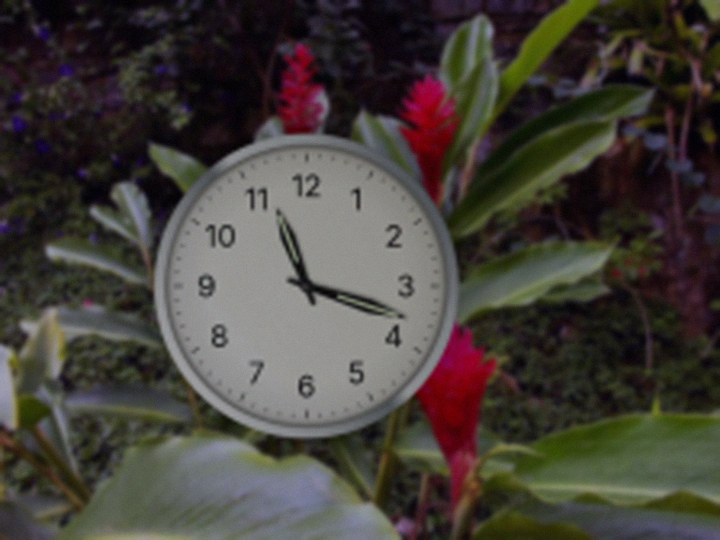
{"hour": 11, "minute": 18}
